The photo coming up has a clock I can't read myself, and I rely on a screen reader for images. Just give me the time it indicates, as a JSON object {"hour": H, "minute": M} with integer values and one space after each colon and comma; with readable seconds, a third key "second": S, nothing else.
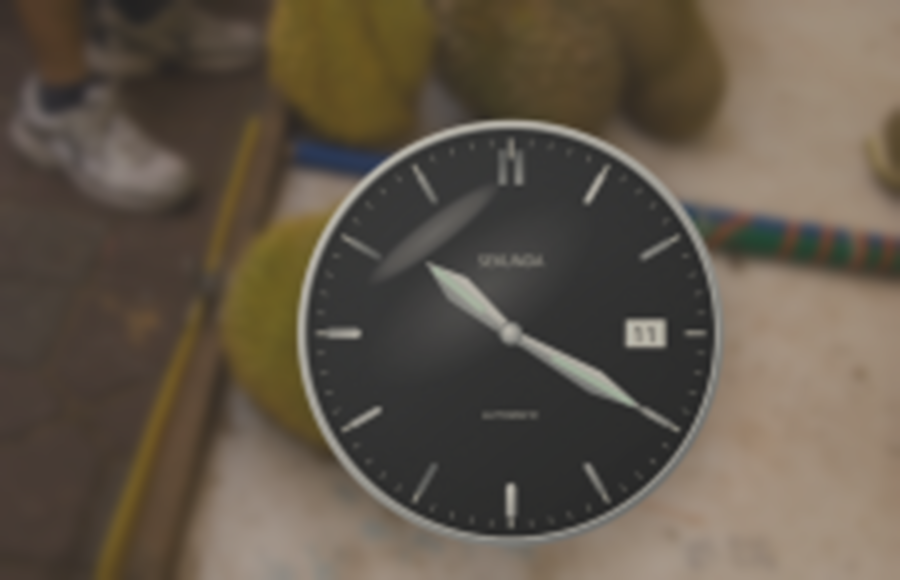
{"hour": 10, "minute": 20}
